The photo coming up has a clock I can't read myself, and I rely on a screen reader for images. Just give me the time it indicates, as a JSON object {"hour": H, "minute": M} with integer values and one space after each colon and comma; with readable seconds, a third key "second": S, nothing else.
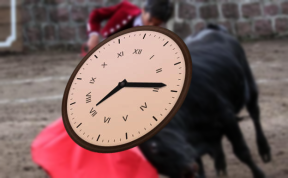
{"hour": 7, "minute": 14}
